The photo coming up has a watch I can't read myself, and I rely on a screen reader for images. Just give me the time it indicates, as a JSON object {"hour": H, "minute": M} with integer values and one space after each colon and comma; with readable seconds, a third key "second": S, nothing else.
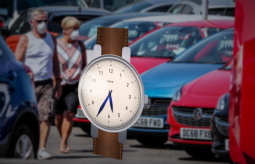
{"hour": 5, "minute": 35}
